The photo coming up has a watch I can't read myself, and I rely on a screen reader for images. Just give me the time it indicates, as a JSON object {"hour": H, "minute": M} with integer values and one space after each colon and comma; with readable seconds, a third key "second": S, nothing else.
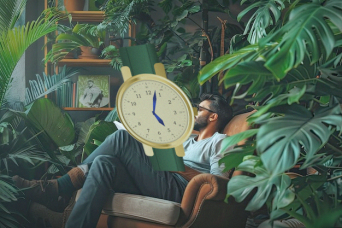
{"hour": 5, "minute": 3}
